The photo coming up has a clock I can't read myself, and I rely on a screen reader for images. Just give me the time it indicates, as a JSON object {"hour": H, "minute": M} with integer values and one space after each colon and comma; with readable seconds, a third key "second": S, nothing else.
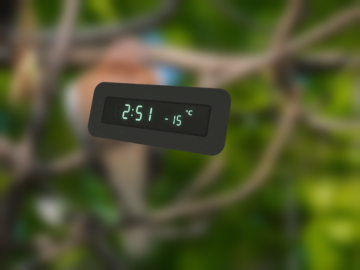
{"hour": 2, "minute": 51}
